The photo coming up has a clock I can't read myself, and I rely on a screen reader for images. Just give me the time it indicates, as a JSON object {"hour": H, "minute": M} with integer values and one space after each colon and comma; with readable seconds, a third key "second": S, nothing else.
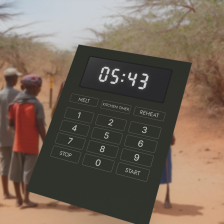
{"hour": 5, "minute": 43}
